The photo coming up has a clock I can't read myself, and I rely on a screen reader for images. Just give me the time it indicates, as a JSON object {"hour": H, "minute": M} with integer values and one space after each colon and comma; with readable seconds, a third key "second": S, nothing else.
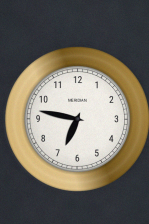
{"hour": 6, "minute": 47}
